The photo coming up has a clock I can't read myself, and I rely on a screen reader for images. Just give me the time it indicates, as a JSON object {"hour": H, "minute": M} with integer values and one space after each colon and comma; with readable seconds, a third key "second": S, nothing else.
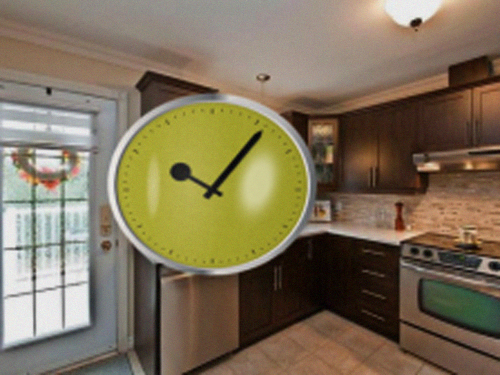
{"hour": 10, "minute": 6}
